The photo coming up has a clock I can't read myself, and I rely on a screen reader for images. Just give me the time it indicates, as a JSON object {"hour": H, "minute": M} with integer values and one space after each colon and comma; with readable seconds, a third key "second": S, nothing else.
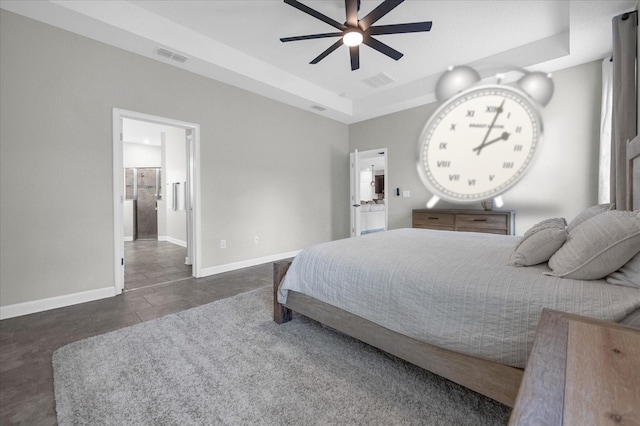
{"hour": 2, "minute": 2}
